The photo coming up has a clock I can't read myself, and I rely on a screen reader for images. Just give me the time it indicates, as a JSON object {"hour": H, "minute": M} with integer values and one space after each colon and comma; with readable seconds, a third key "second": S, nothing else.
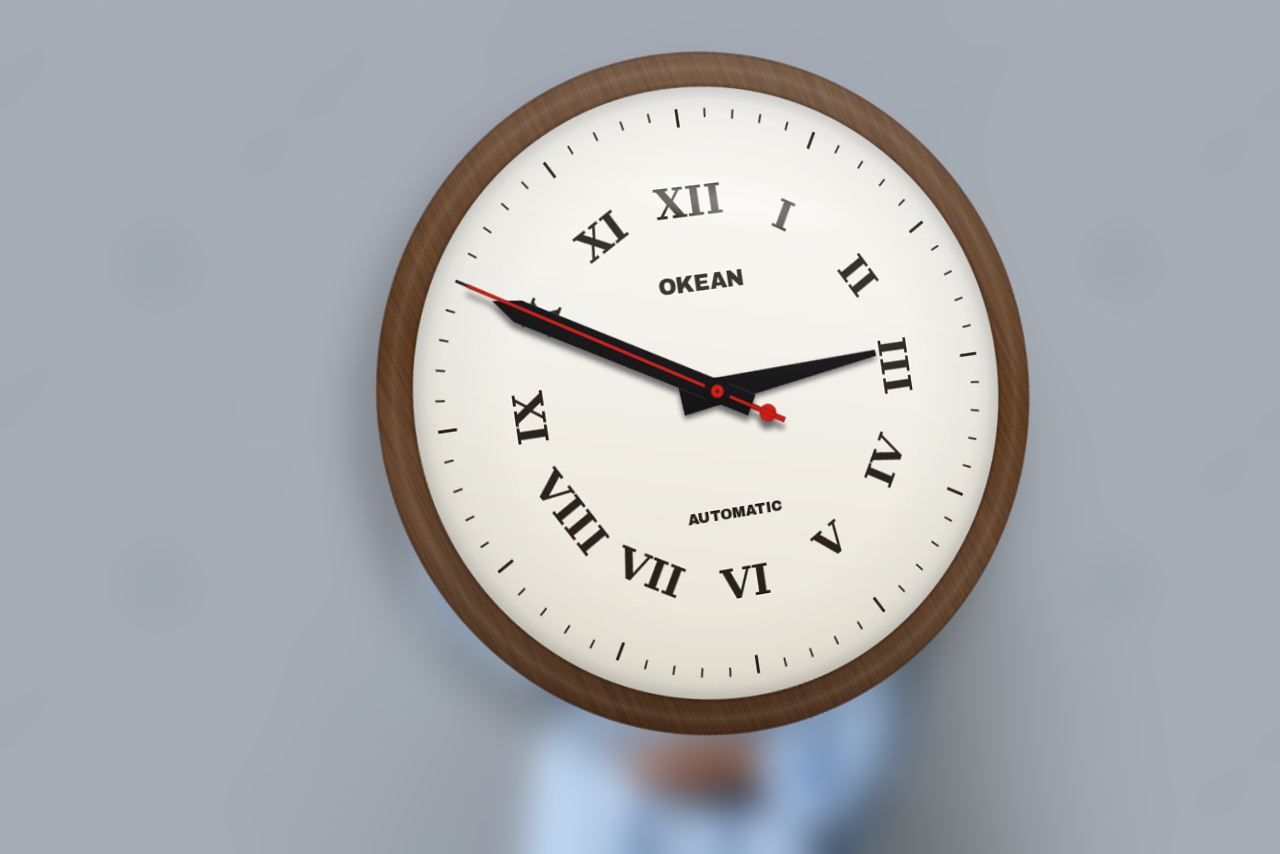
{"hour": 2, "minute": 49, "second": 50}
